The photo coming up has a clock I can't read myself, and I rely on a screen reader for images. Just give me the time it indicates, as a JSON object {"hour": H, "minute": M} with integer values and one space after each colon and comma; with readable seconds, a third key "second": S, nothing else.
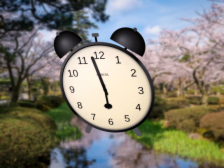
{"hour": 5, "minute": 58}
